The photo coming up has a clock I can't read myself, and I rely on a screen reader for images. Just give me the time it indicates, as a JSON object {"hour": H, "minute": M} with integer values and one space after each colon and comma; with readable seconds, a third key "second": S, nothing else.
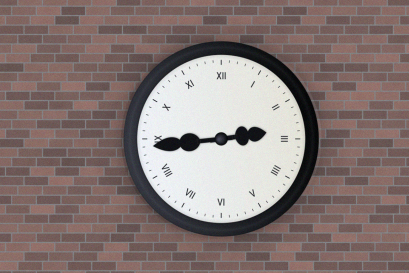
{"hour": 2, "minute": 44}
